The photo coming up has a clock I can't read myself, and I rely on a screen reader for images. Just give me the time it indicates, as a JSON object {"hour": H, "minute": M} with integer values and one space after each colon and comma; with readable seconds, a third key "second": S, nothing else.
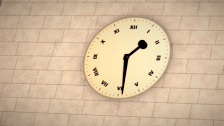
{"hour": 1, "minute": 29}
